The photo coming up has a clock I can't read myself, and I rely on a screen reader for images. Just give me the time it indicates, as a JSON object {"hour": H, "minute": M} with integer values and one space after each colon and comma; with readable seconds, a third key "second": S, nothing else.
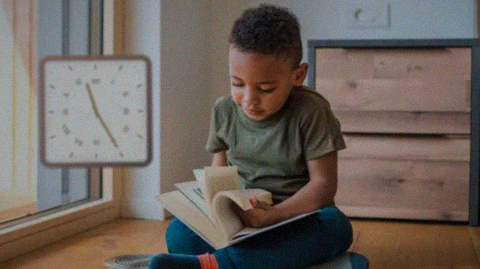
{"hour": 11, "minute": 25}
